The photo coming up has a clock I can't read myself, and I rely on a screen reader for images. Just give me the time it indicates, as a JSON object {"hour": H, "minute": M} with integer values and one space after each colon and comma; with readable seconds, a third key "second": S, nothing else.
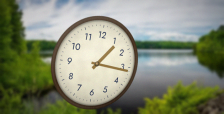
{"hour": 1, "minute": 16}
